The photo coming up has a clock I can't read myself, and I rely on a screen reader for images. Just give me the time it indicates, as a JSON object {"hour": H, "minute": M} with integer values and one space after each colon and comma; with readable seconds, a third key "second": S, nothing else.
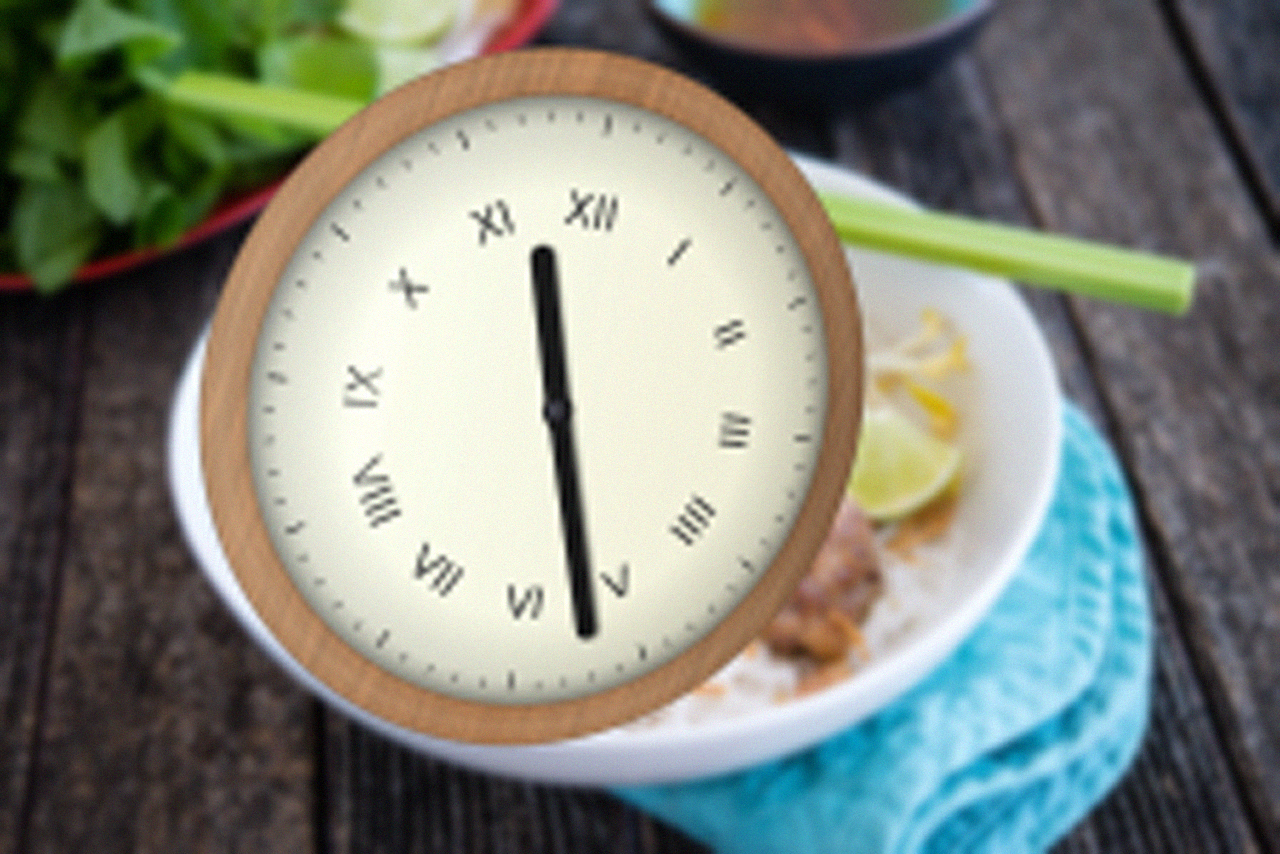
{"hour": 11, "minute": 27}
